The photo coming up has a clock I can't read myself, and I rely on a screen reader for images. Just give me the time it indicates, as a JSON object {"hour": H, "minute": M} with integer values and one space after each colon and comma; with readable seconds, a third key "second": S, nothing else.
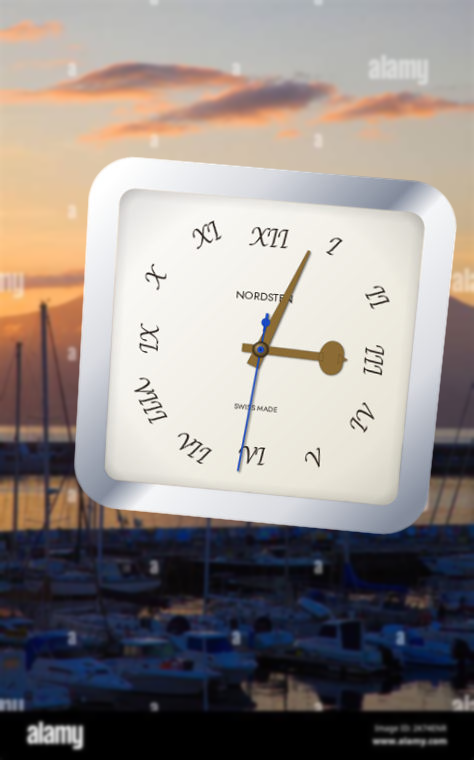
{"hour": 3, "minute": 3, "second": 31}
